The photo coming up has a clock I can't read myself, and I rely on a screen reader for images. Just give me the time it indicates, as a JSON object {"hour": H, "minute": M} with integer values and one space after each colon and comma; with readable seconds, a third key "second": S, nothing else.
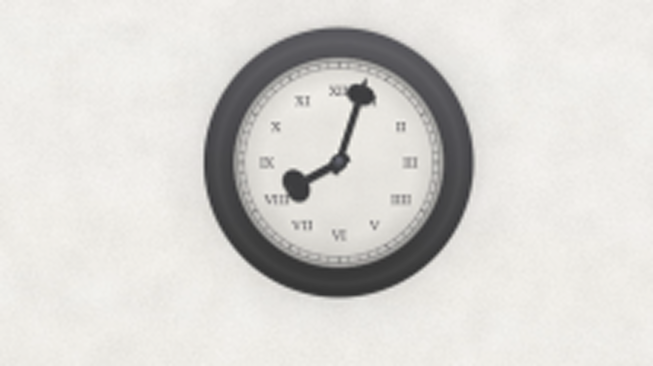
{"hour": 8, "minute": 3}
